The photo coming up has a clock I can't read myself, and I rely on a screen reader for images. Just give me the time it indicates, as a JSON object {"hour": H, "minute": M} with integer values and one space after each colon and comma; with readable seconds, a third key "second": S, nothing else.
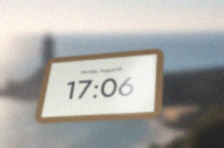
{"hour": 17, "minute": 6}
